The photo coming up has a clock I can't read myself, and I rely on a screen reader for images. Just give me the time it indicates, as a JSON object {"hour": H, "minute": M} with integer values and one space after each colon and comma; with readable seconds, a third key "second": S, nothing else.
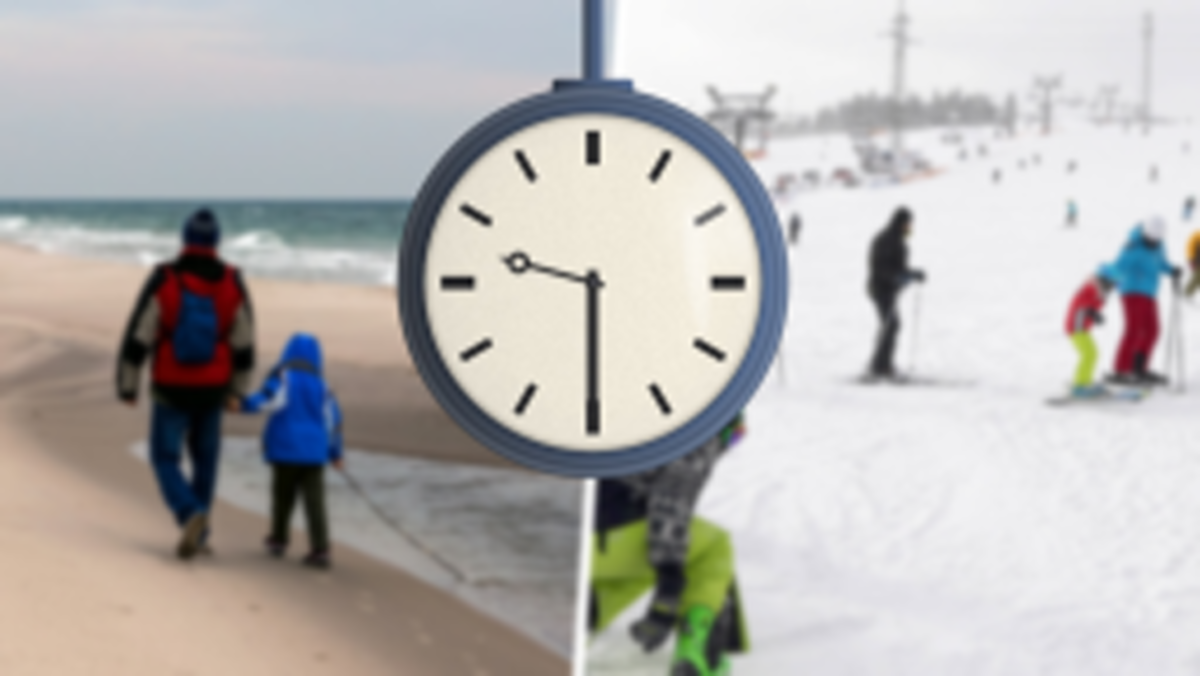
{"hour": 9, "minute": 30}
